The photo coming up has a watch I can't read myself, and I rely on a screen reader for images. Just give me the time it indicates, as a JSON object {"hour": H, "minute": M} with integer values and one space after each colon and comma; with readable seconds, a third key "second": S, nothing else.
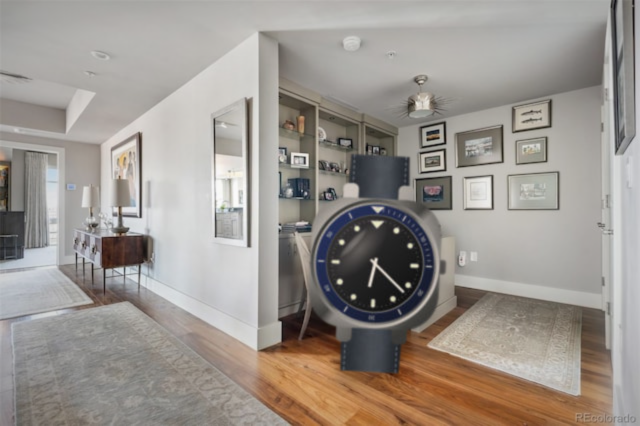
{"hour": 6, "minute": 22}
